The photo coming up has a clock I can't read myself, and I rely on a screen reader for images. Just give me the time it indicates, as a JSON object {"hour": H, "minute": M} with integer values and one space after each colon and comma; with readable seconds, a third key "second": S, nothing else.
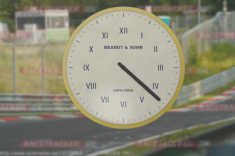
{"hour": 4, "minute": 22}
